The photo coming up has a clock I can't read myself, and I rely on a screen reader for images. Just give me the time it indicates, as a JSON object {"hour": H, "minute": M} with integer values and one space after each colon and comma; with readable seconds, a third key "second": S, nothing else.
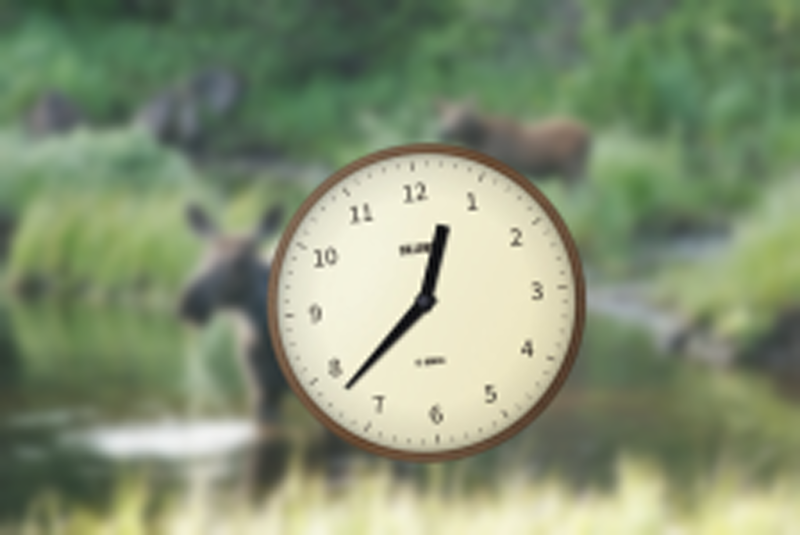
{"hour": 12, "minute": 38}
